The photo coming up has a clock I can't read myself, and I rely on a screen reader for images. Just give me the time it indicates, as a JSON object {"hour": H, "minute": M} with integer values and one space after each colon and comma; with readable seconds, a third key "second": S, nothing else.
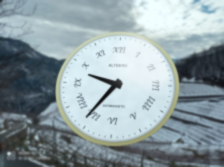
{"hour": 9, "minute": 36}
